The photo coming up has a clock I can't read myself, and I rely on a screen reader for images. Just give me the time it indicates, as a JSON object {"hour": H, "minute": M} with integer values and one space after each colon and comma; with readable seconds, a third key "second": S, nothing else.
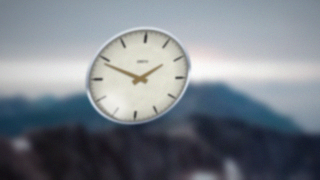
{"hour": 1, "minute": 49}
